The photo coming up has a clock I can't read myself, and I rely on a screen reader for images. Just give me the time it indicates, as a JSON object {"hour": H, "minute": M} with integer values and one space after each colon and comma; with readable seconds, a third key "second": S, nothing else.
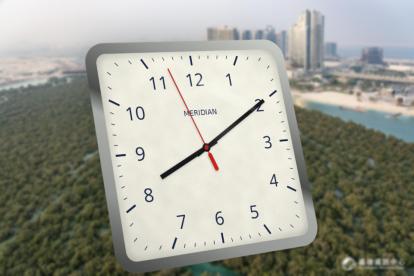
{"hour": 8, "minute": 9, "second": 57}
